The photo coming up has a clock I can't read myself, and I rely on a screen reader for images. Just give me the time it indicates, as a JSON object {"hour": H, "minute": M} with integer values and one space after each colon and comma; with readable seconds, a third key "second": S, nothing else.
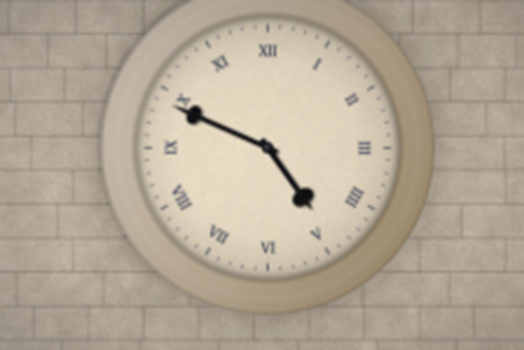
{"hour": 4, "minute": 49}
